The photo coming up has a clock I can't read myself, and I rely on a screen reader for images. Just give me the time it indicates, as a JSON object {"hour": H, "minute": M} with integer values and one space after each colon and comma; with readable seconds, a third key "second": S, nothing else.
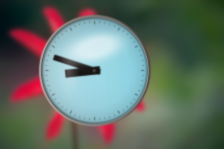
{"hour": 8, "minute": 48}
